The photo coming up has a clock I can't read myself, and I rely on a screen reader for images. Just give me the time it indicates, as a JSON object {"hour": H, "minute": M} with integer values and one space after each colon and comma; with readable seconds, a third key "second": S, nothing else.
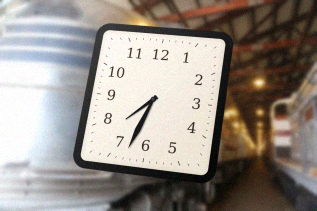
{"hour": 7, "minute": 33}
